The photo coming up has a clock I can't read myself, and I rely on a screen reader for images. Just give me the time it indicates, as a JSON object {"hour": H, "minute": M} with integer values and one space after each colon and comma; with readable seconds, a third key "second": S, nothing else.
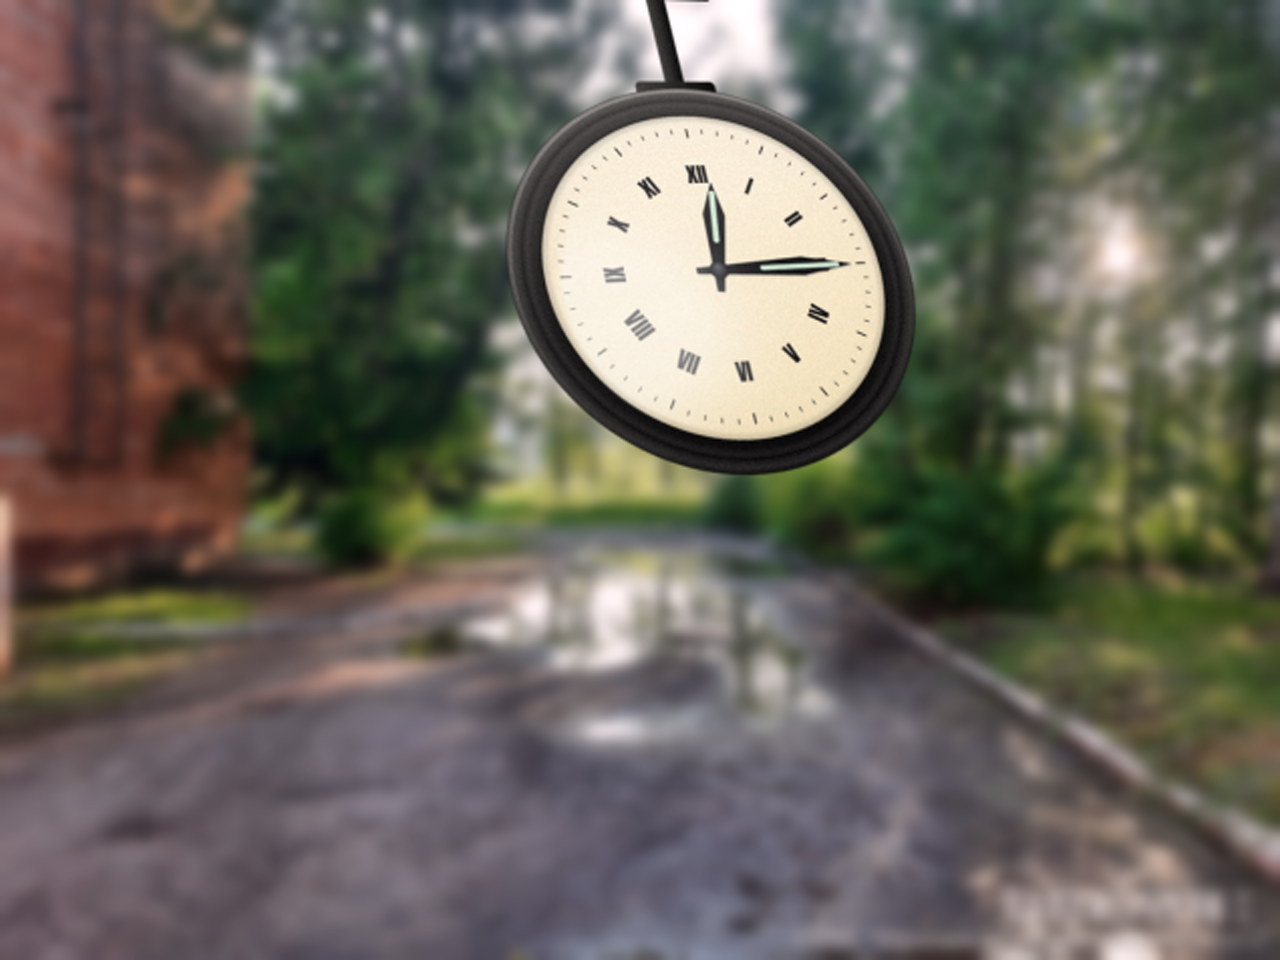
{"hour": 12, "minute": 15}
